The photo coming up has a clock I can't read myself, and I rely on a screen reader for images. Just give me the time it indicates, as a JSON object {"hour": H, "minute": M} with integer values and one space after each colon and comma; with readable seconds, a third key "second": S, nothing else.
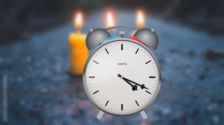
{"hour": 4, "minute": 19}
